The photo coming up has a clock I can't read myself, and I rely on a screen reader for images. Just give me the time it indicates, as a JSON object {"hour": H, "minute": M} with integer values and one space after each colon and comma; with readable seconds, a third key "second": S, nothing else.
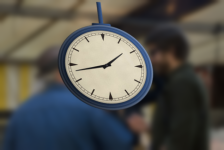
{"hour": 1, "minute": 43}
